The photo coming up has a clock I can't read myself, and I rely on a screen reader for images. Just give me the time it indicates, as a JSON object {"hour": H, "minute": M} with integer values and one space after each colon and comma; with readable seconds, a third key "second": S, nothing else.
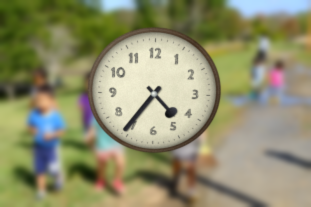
{"hour": 4, "minute": 36}
